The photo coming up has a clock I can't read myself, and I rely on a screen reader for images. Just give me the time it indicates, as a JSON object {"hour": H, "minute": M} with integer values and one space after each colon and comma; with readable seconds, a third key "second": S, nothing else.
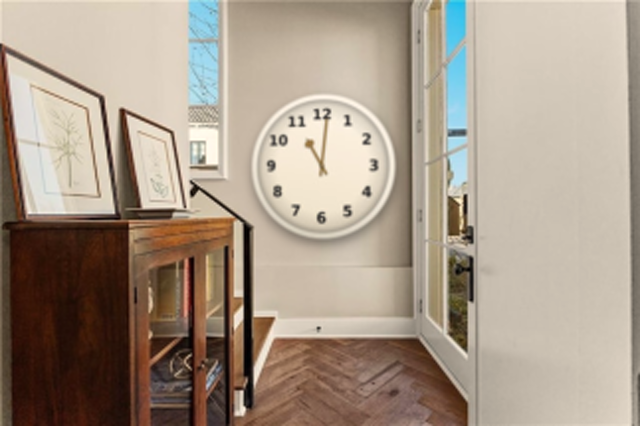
{"hour": 11, "minute": 1}
